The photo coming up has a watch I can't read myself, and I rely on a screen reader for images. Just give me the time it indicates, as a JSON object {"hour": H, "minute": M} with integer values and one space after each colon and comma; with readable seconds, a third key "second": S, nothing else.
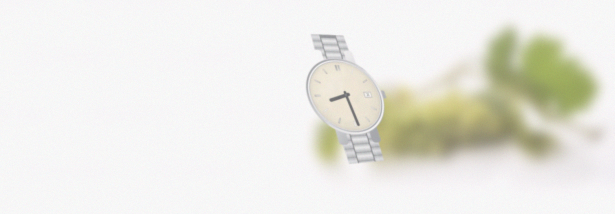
{"hour": 8, "minute": 29}
